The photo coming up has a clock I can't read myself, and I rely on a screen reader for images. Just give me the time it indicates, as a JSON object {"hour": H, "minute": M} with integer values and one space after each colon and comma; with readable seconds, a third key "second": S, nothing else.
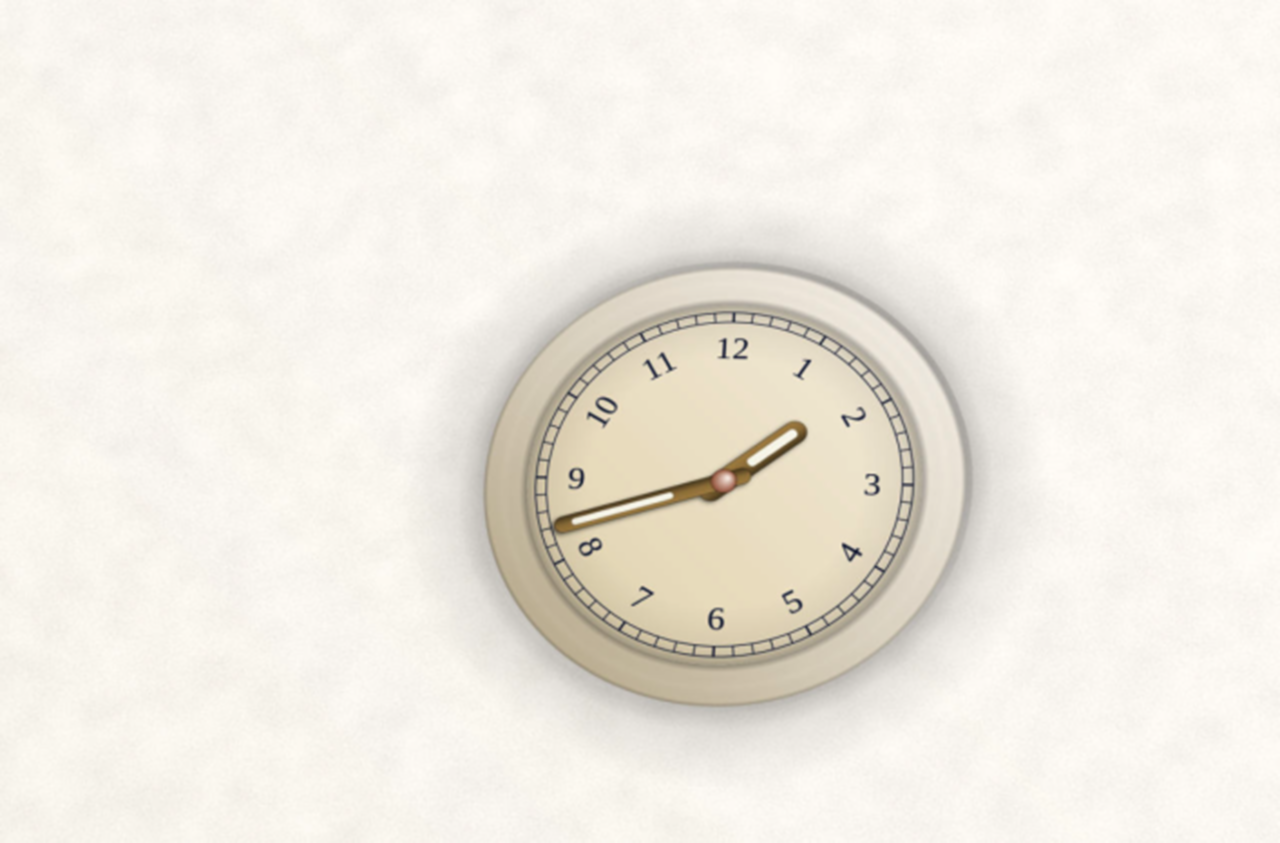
{"hour": 1, "minute": 42}
